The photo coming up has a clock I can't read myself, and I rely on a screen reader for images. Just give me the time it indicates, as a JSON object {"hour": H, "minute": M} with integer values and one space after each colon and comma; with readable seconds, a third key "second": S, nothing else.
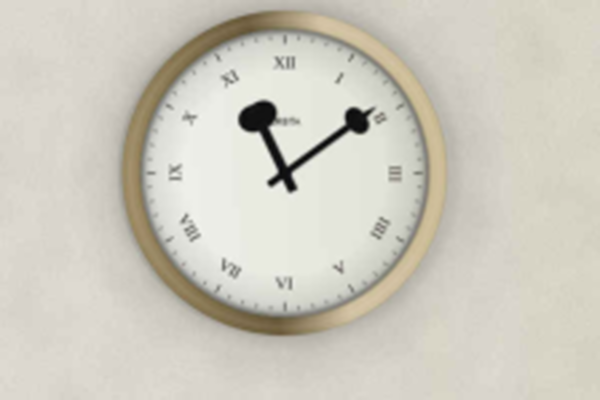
{"hour": 11, "minute": 9}
